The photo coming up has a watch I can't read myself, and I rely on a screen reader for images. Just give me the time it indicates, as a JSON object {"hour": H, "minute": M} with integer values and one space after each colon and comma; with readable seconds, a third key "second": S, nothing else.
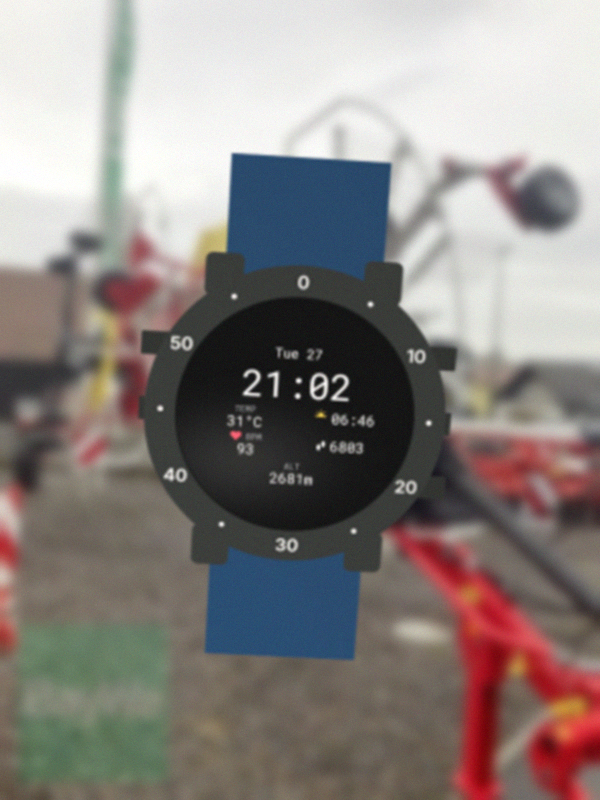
{"hour": 21, "minute": 2}
